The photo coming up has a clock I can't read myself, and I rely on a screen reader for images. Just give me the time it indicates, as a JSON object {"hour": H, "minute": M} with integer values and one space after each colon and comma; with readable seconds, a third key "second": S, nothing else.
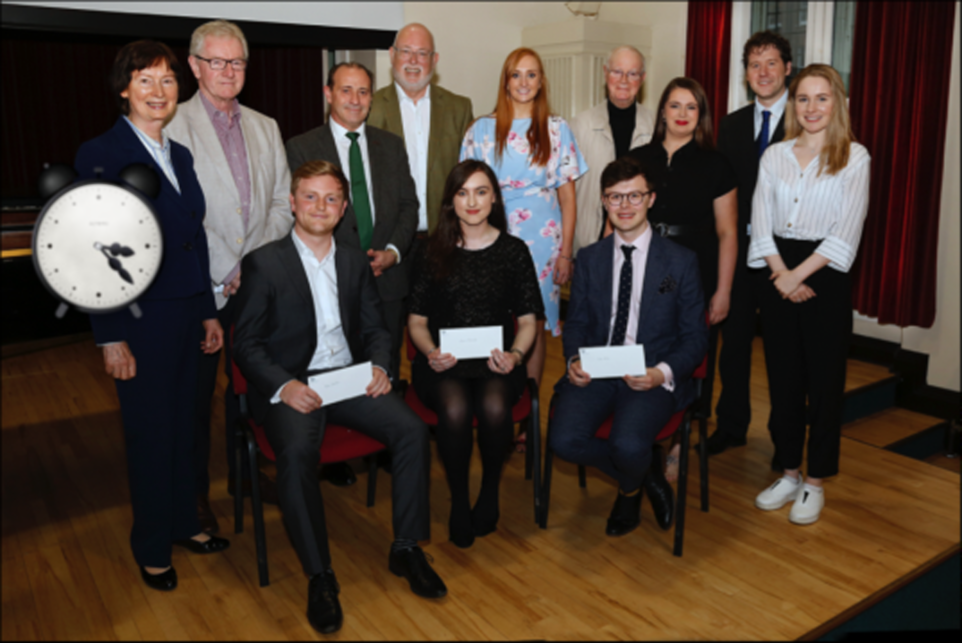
{"hour": 3, "minute": 23}
